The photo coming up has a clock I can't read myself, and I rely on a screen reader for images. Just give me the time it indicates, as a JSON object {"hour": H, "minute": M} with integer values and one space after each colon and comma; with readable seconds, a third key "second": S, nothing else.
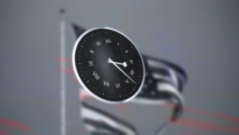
{"hour": 3, "minute": 23}
